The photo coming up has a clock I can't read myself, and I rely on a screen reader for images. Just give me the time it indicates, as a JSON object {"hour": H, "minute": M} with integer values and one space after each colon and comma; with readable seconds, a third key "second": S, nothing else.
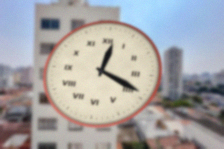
{"hour": 12, "minute": 19}
